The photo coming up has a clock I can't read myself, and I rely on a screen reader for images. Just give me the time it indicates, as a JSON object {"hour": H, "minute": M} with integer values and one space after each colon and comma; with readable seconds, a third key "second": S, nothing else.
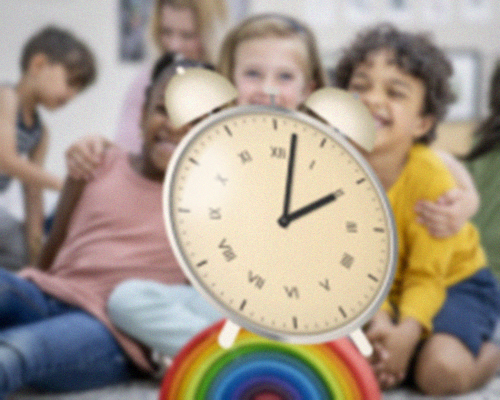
{"hour": 2, "minute": 2}
